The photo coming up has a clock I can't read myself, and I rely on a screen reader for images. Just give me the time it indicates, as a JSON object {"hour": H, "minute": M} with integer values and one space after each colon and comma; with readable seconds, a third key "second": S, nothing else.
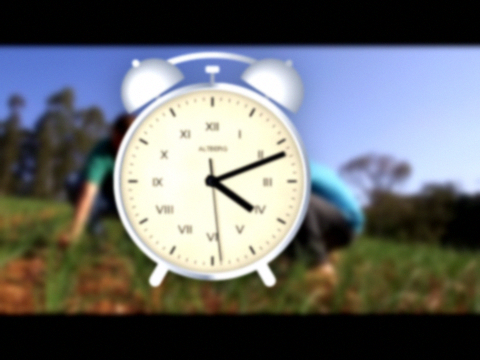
{"hour": 4, "minute": 11, "second": 29}
